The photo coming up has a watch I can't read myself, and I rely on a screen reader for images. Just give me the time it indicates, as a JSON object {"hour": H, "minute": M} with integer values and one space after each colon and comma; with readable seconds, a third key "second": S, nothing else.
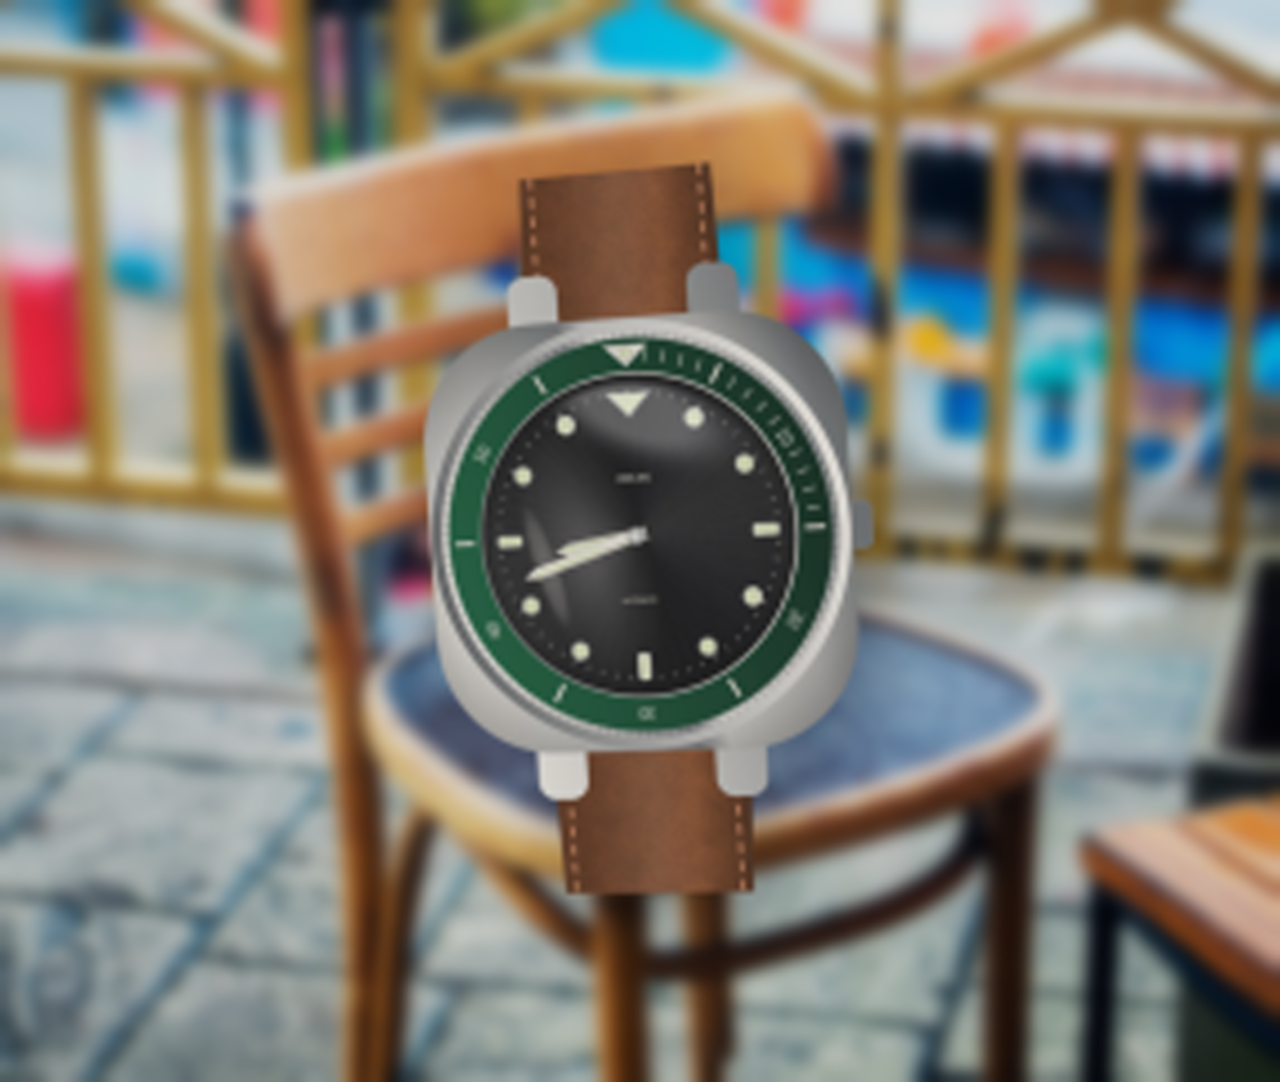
{"hour": 8, "minute": 42}
